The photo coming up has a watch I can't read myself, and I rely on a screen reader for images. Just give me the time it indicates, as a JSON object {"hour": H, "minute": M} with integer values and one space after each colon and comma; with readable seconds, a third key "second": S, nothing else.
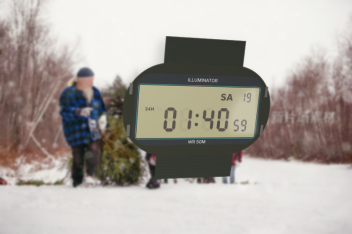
{"hour": 1, "minute": 40, "second": 59}
